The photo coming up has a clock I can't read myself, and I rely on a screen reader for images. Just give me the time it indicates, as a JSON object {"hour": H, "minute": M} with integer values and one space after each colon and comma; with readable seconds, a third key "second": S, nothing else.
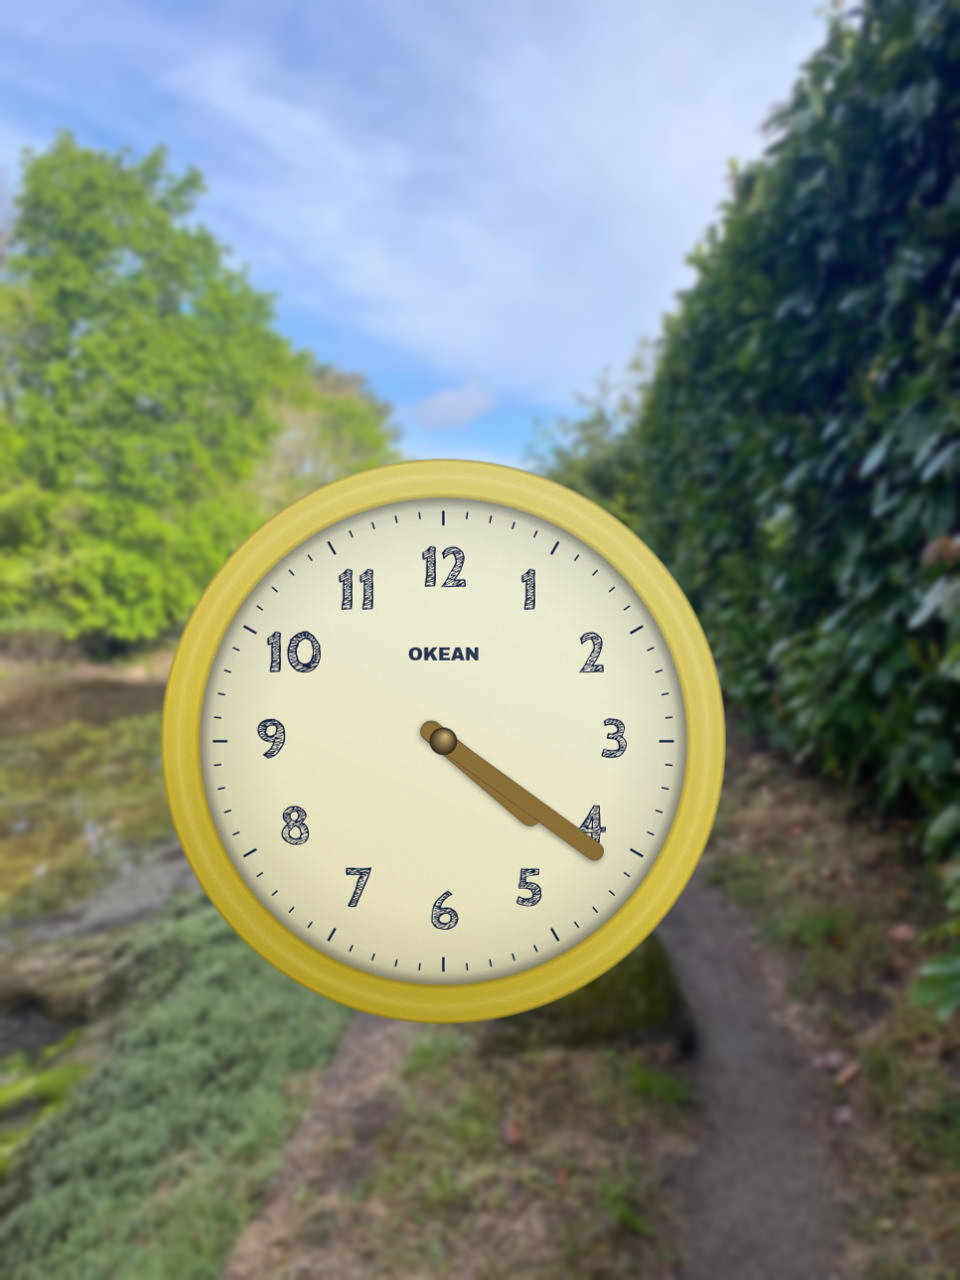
{"hour": 4, "minute": 21}
